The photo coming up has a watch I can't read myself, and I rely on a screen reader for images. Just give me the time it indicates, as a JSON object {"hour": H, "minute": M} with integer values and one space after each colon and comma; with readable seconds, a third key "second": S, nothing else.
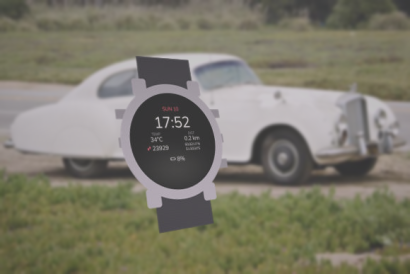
{"hour": 17, "minute": 52}
